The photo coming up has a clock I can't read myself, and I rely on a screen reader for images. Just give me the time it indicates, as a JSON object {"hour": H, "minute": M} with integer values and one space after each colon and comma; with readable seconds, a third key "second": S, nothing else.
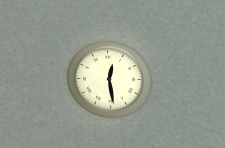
{"hour": 12, "minute": 29}
